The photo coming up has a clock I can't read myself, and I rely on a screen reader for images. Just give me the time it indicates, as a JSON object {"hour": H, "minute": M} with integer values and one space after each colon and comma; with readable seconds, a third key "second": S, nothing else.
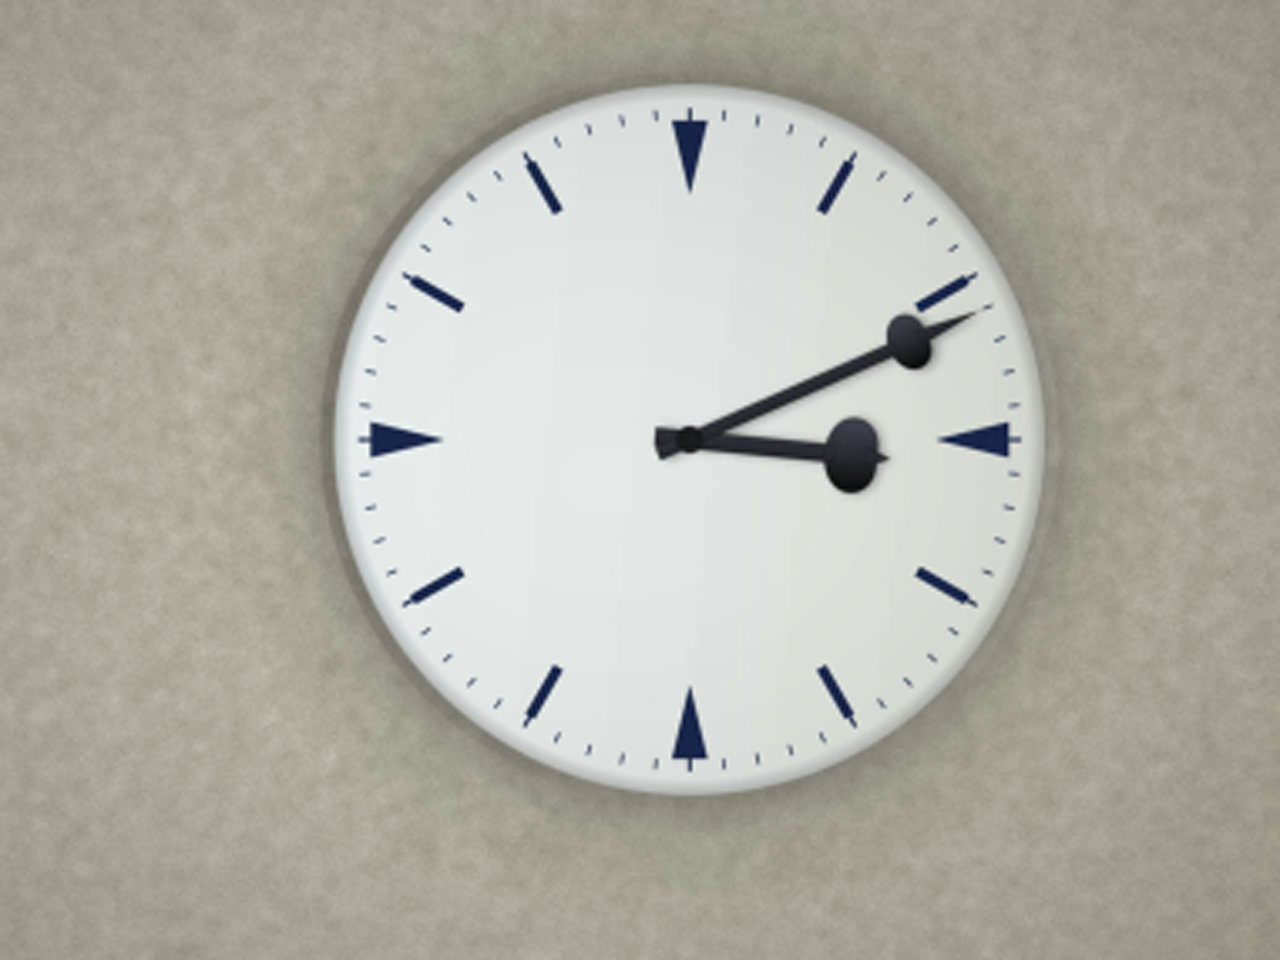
{"hour": 3, "minute": 11}
